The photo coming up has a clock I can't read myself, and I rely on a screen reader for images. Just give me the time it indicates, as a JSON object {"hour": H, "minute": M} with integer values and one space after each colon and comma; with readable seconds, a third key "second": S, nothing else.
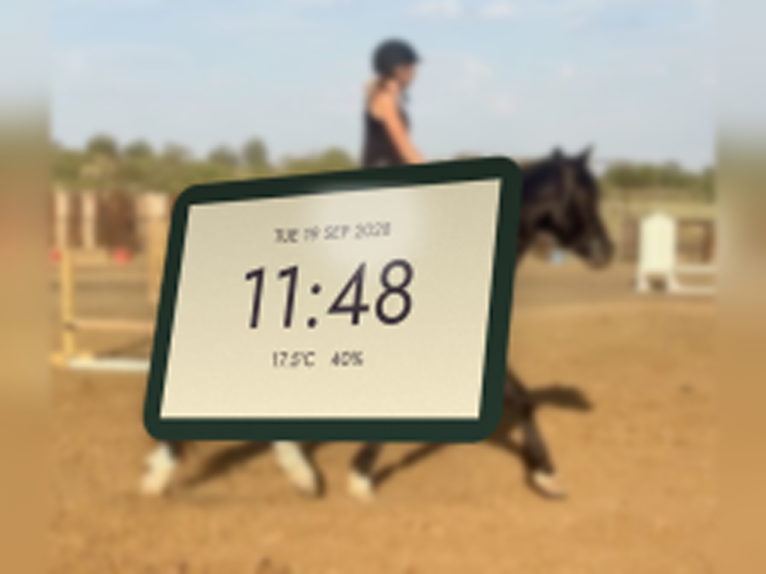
{"hour": 11, "minute": 48}
